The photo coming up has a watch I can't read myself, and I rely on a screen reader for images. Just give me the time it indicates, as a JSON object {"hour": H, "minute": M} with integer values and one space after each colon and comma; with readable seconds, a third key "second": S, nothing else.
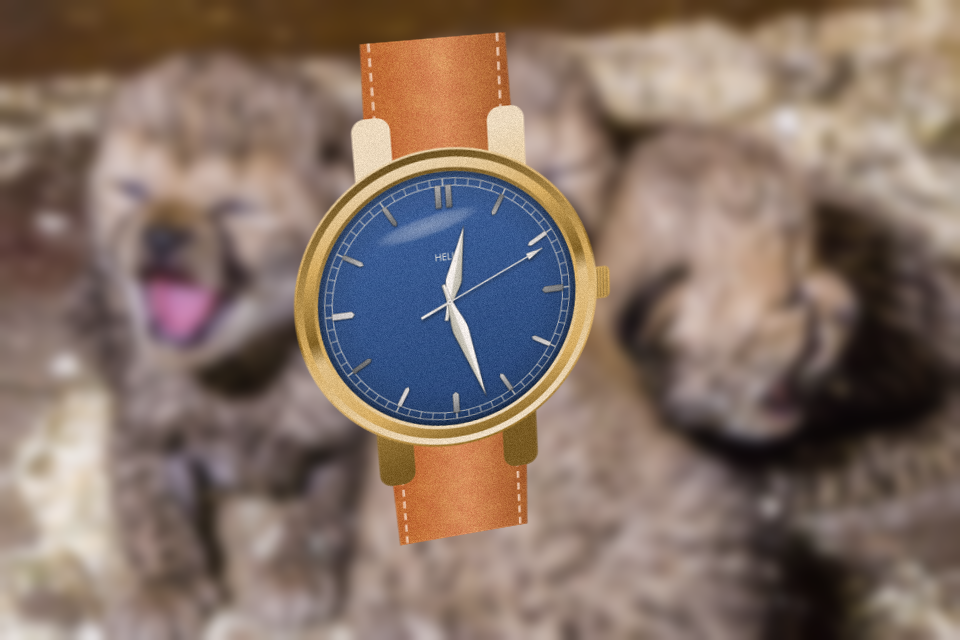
{"hour": 12, "minute": 27, "second": 11}
